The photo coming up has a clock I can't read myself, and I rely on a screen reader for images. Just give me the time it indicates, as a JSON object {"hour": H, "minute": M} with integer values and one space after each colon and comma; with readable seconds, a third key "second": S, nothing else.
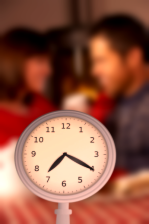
{"hour": 7, "minute": 20}
